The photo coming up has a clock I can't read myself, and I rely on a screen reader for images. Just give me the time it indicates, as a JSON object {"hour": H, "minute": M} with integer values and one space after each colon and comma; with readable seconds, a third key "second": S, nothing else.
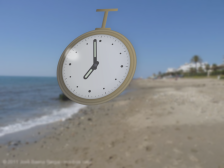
{"hour": 6, "minute": 58}
